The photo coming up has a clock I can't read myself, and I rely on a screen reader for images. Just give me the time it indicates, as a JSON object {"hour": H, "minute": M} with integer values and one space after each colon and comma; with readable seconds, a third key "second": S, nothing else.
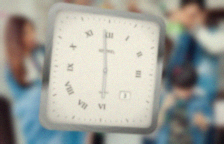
{"hour": 5, "minute": 59}
